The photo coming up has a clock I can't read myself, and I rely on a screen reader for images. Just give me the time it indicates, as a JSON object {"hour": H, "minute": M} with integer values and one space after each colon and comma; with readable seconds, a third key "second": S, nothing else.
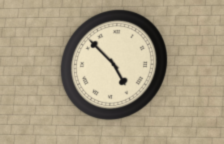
{"hour": 4, "minute": 52}
